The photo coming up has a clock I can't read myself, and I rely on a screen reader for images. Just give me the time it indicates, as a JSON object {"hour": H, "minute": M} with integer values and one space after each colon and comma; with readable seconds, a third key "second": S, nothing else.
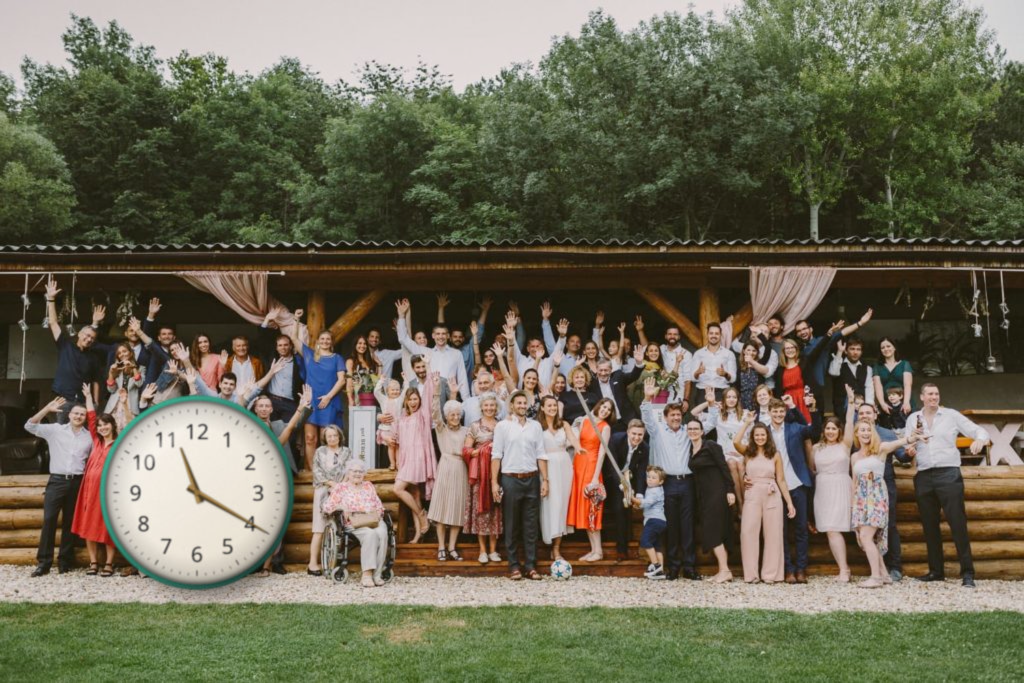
{"hour": 11, "minute": 20}
